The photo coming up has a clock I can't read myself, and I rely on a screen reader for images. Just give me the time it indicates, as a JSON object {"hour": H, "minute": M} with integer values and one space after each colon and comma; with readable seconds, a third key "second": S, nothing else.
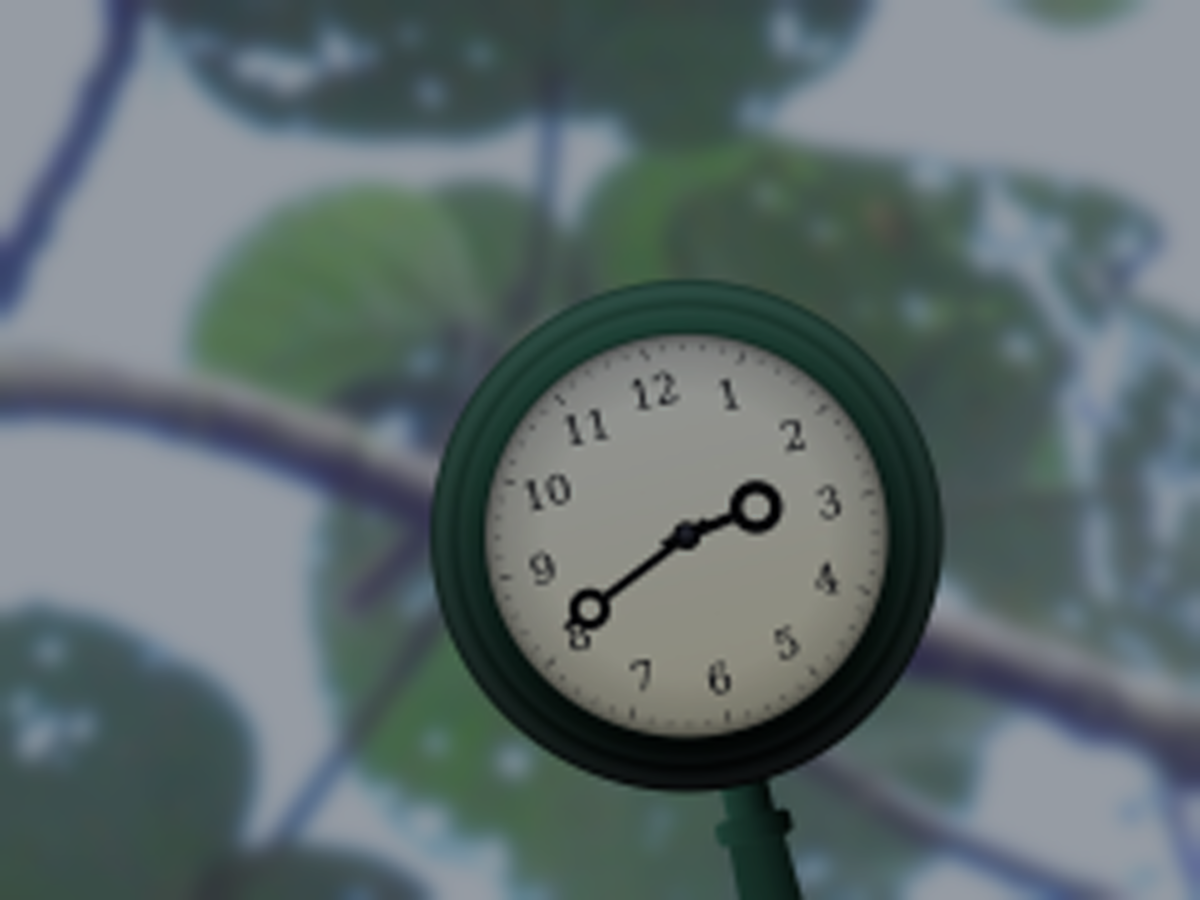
{"hour": 2, "minute": 41}
